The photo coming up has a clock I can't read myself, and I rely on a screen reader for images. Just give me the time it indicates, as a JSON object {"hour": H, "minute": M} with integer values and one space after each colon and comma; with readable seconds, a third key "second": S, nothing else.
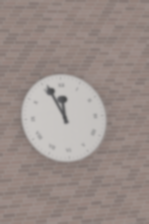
{"hour": 11, "minute": 56}
